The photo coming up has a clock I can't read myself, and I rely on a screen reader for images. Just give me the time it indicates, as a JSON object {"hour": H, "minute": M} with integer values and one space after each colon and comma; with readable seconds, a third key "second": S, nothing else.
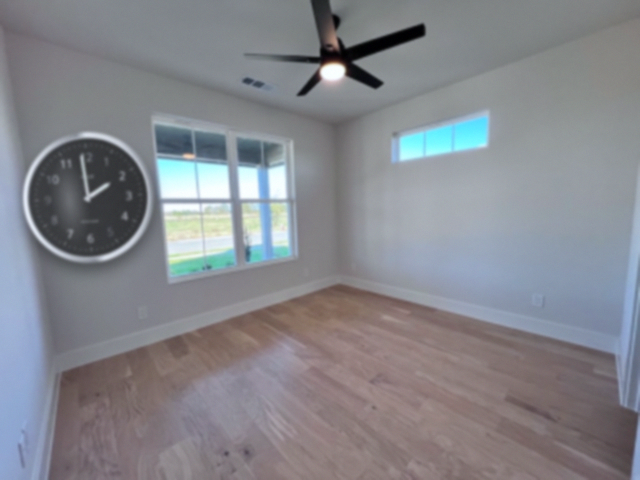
{"hour": 1, "minute": 59}
